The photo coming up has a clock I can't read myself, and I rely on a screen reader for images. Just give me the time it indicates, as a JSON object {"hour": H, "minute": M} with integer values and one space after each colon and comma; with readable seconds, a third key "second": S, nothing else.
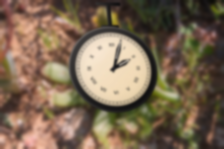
{"hour": 2, "minute": 3}
